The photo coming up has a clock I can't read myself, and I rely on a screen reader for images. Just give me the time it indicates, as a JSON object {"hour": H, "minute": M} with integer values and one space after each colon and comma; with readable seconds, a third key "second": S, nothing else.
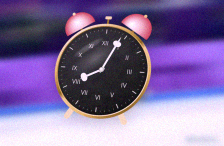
{"hour": 8, "minute": 4}
